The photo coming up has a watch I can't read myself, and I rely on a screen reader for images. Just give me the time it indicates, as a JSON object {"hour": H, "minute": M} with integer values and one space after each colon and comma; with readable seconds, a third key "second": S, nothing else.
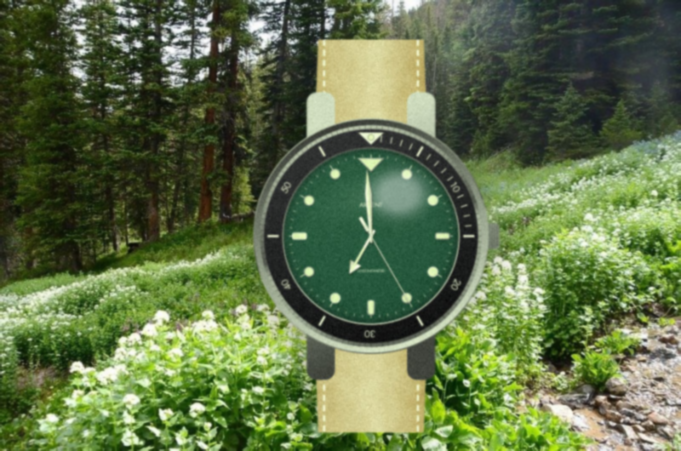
{"hour": 6, "minute": 59, "second": 25}
